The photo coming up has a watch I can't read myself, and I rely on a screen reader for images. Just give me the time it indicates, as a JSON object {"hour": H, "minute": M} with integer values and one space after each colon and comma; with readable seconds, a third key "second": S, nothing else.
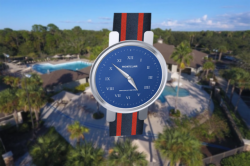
{"hour": 4, "minute": 52}
